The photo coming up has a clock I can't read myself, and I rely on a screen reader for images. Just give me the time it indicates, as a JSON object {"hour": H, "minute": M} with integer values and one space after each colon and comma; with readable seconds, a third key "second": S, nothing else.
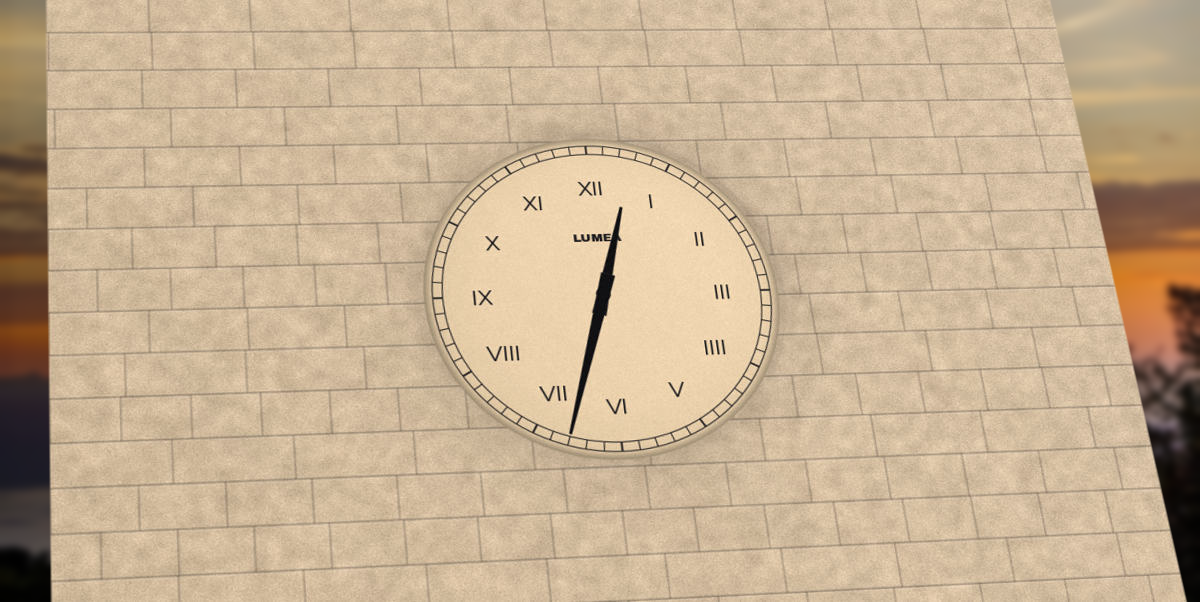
{"hour": 12, "minute": 33}
